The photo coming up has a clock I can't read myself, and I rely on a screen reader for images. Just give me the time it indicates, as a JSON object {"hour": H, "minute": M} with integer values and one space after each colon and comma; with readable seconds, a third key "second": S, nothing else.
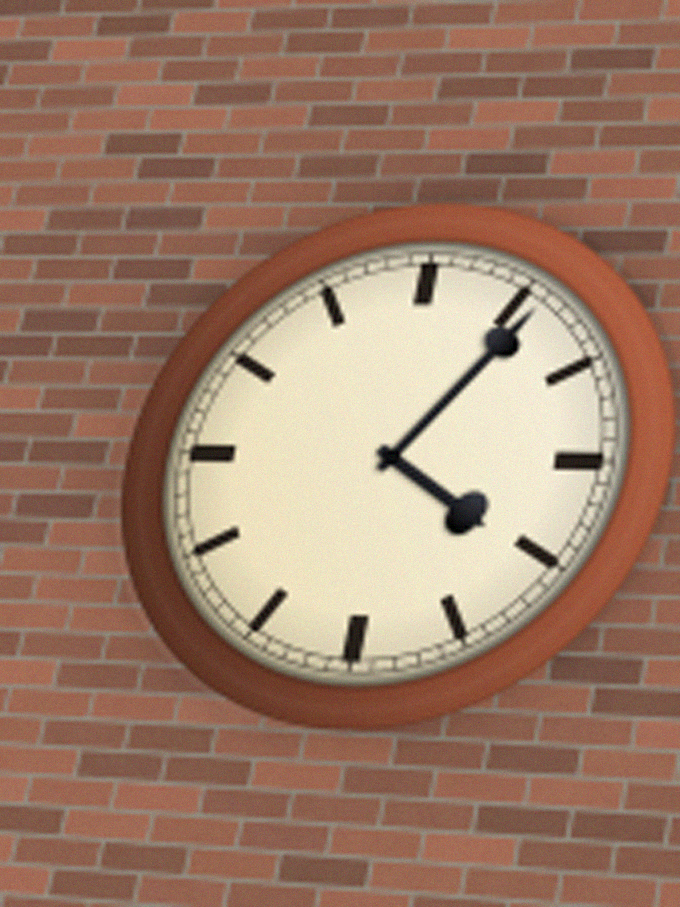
{"hour": 4, "minute": 6}
